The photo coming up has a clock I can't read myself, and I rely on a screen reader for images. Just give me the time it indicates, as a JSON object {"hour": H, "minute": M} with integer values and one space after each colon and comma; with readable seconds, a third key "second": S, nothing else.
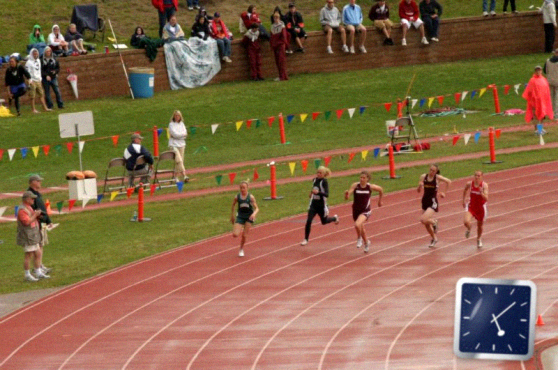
{"hour": 5, "minute": 8}
